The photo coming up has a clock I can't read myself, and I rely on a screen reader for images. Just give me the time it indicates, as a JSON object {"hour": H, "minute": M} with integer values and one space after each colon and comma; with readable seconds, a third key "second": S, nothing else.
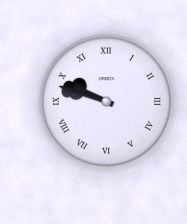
{"hour": 9, "minute": 48}
